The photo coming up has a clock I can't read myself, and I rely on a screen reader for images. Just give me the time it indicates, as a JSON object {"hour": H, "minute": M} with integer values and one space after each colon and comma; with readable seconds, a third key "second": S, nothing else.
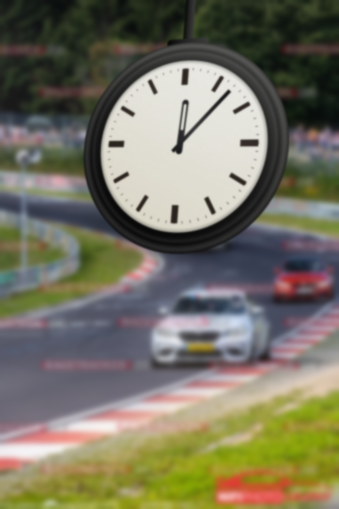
{"hour": 12, "minute": 7}
